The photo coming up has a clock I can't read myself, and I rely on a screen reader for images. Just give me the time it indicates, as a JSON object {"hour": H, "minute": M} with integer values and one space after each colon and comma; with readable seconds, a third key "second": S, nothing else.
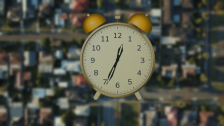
{"hour": 12, "minute": 34}
